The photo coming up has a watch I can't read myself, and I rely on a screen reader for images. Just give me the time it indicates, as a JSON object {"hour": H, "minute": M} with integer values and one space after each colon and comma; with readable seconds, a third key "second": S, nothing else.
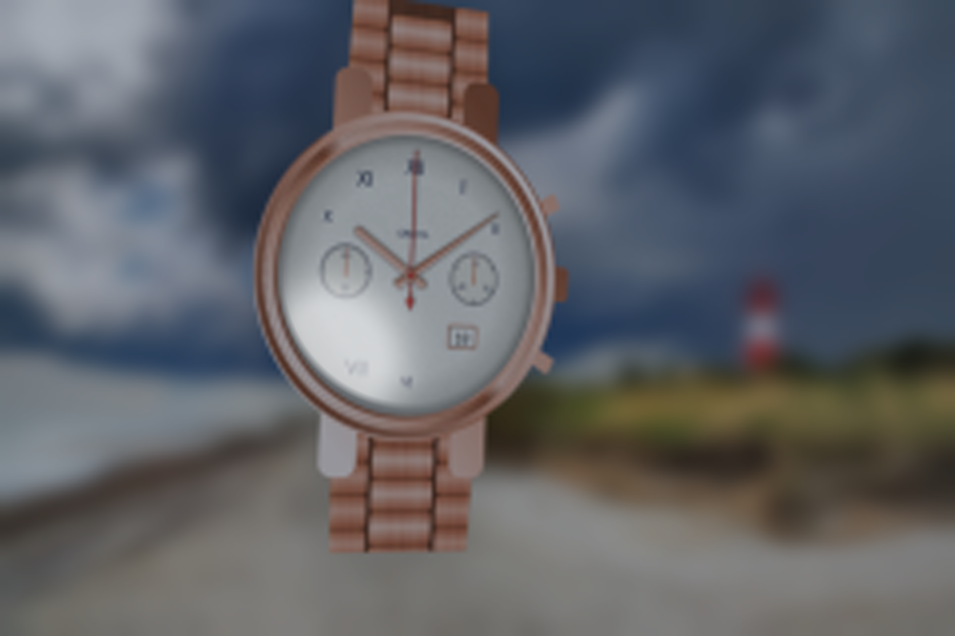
{"hour": 10, "minute": 9}
